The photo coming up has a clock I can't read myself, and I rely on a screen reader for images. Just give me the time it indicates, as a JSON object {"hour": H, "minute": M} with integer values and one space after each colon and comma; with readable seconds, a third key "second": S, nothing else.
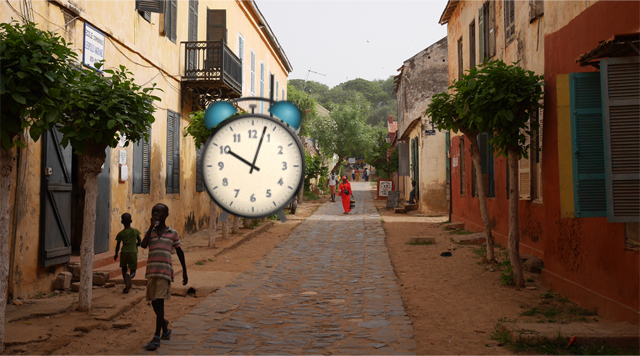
{"hour": 10, "minute": 3}
